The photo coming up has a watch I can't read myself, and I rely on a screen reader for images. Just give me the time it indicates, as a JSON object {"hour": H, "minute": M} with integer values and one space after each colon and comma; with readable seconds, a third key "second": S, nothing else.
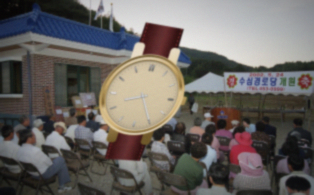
{"hour": 8, "minute": 25}
